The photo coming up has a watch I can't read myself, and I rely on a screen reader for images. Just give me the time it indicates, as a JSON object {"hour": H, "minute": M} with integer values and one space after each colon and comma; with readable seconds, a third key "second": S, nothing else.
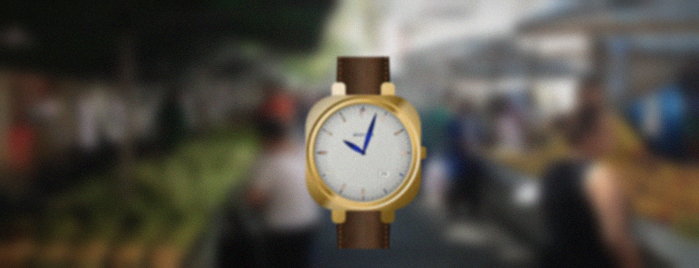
{"hour": 10, "minute": 3}
